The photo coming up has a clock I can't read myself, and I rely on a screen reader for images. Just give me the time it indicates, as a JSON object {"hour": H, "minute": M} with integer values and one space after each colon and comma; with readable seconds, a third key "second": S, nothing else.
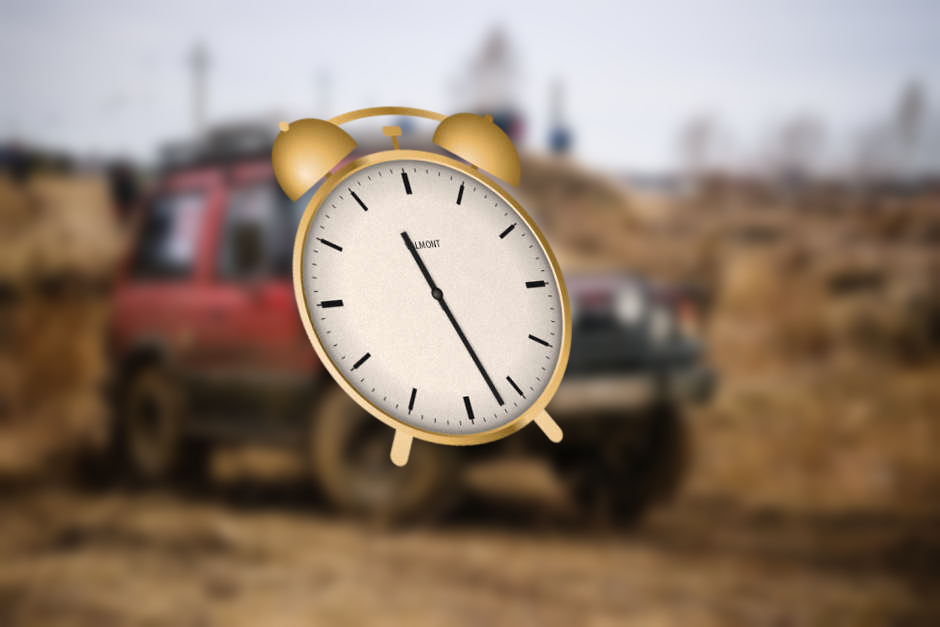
{"hour": 11, "minute": 27}
